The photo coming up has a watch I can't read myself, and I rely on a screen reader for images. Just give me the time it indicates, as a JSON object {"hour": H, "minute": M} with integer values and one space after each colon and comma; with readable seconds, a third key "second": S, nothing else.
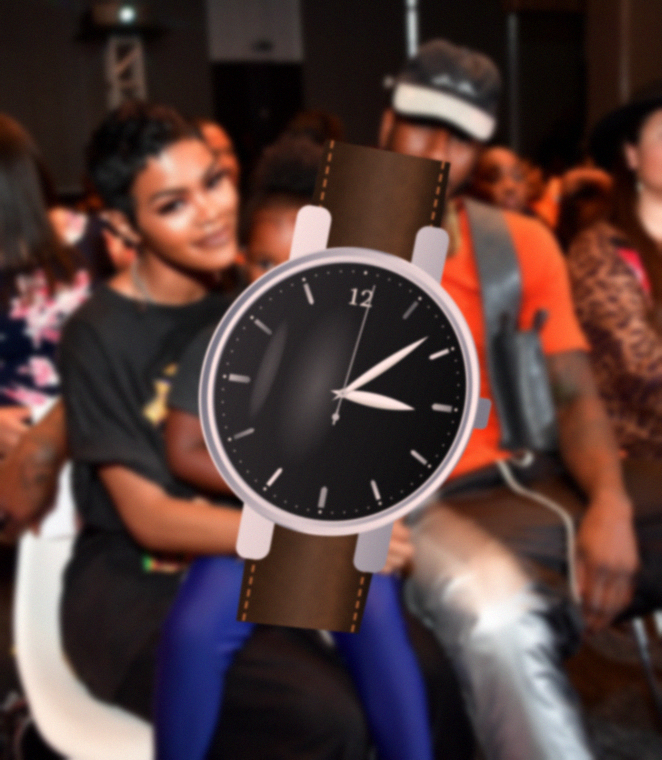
{"hour": 3, "minute": 8, "second": 1}
